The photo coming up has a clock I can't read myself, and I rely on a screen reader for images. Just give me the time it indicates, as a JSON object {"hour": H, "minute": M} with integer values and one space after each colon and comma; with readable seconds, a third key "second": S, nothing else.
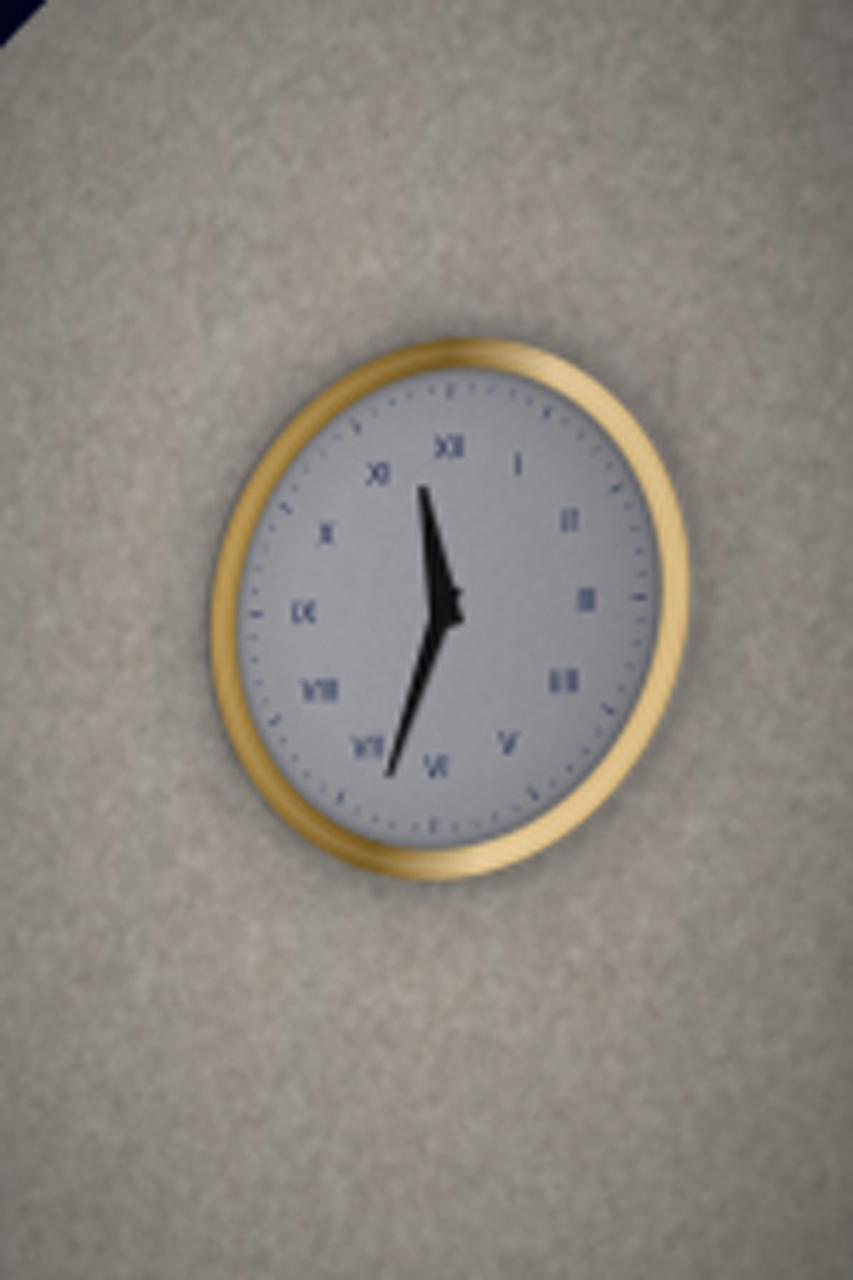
{"hour": 11, "minute": 33}
